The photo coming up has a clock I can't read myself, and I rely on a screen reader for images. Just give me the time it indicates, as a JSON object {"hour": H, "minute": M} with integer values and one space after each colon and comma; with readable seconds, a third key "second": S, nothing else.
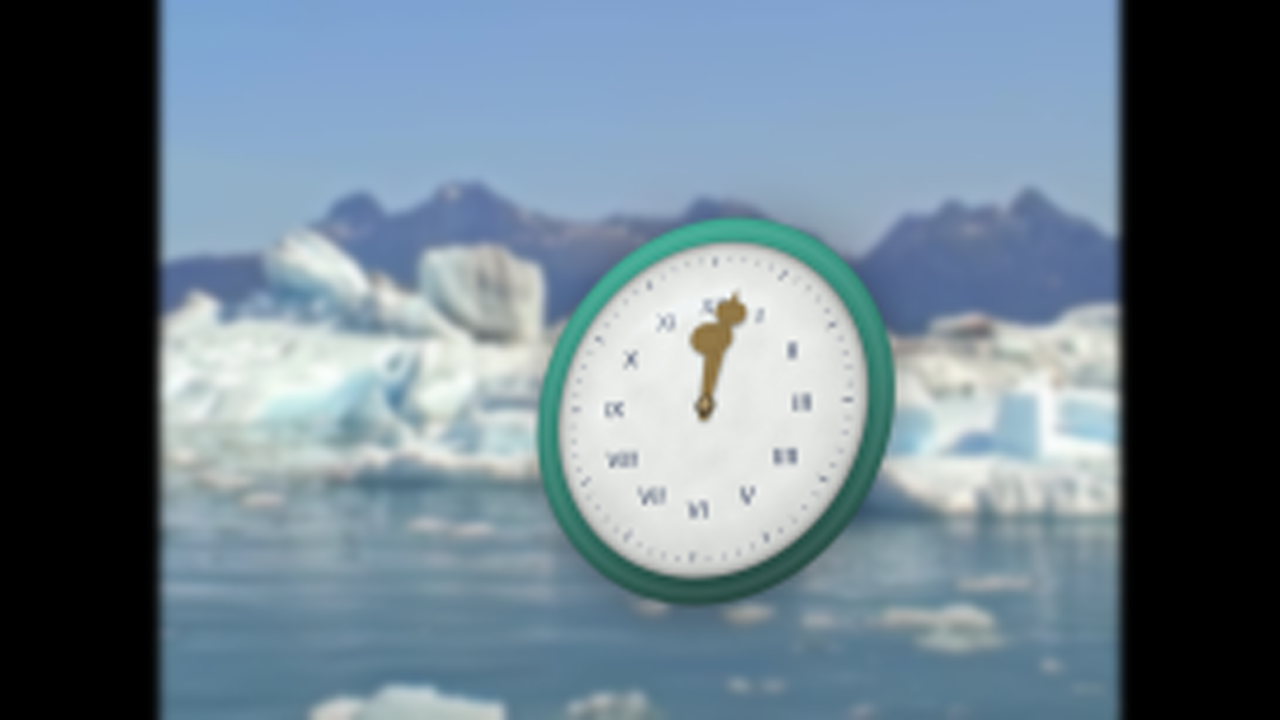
{"hour": 12, "minute": 2}
